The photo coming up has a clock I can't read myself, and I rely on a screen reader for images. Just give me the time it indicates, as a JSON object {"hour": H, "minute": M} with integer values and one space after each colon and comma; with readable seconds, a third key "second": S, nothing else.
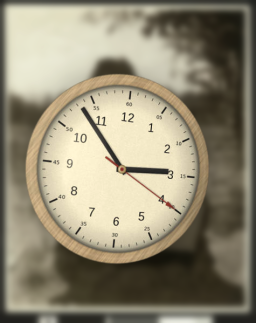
{"hour": 2, "minute": 53, "second": 20}
